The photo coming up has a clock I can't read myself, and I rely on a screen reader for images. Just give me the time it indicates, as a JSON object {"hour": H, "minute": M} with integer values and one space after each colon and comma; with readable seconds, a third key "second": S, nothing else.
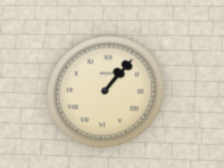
{"hour": 1, "minute": 6}
